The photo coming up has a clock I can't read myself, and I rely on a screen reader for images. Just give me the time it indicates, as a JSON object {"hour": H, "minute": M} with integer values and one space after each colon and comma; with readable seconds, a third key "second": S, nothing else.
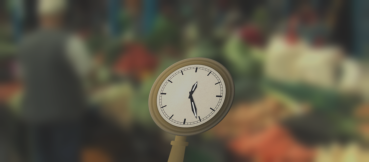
{"hour": 12, "minute": 26}
